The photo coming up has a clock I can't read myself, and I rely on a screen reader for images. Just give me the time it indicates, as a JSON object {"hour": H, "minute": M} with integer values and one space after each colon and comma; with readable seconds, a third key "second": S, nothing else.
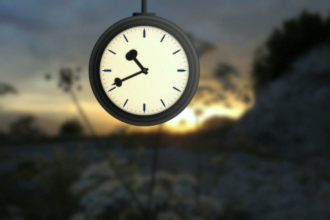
{"hour": 10, "minute": 41}
